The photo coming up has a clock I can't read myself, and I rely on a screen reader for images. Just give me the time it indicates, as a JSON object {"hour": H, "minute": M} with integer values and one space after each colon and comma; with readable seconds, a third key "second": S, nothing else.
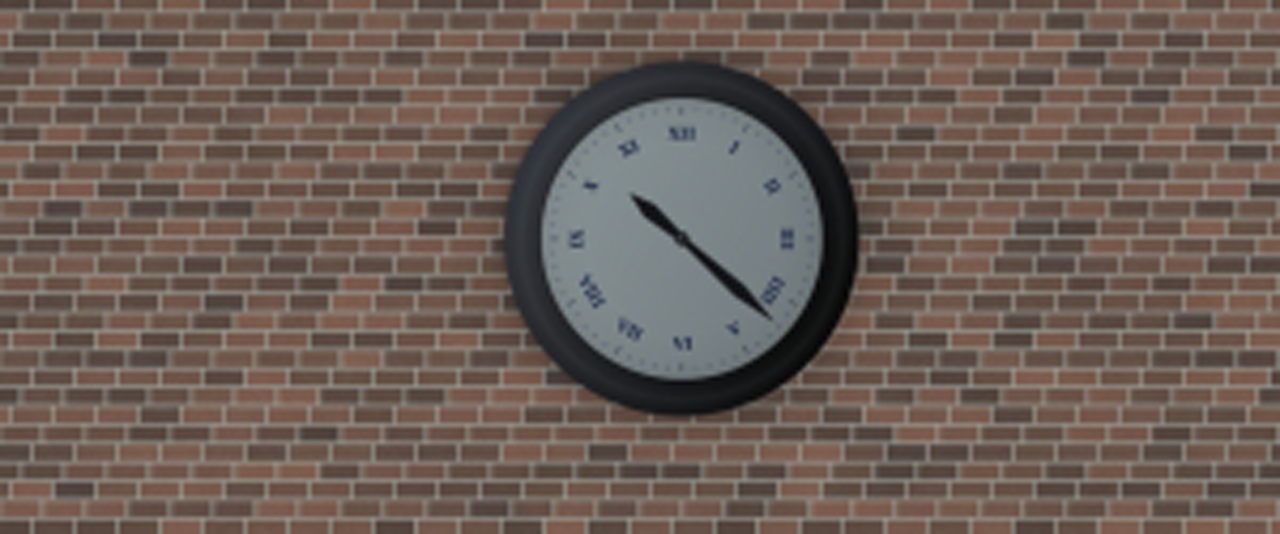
{"hour": 10, "minute": 22}
